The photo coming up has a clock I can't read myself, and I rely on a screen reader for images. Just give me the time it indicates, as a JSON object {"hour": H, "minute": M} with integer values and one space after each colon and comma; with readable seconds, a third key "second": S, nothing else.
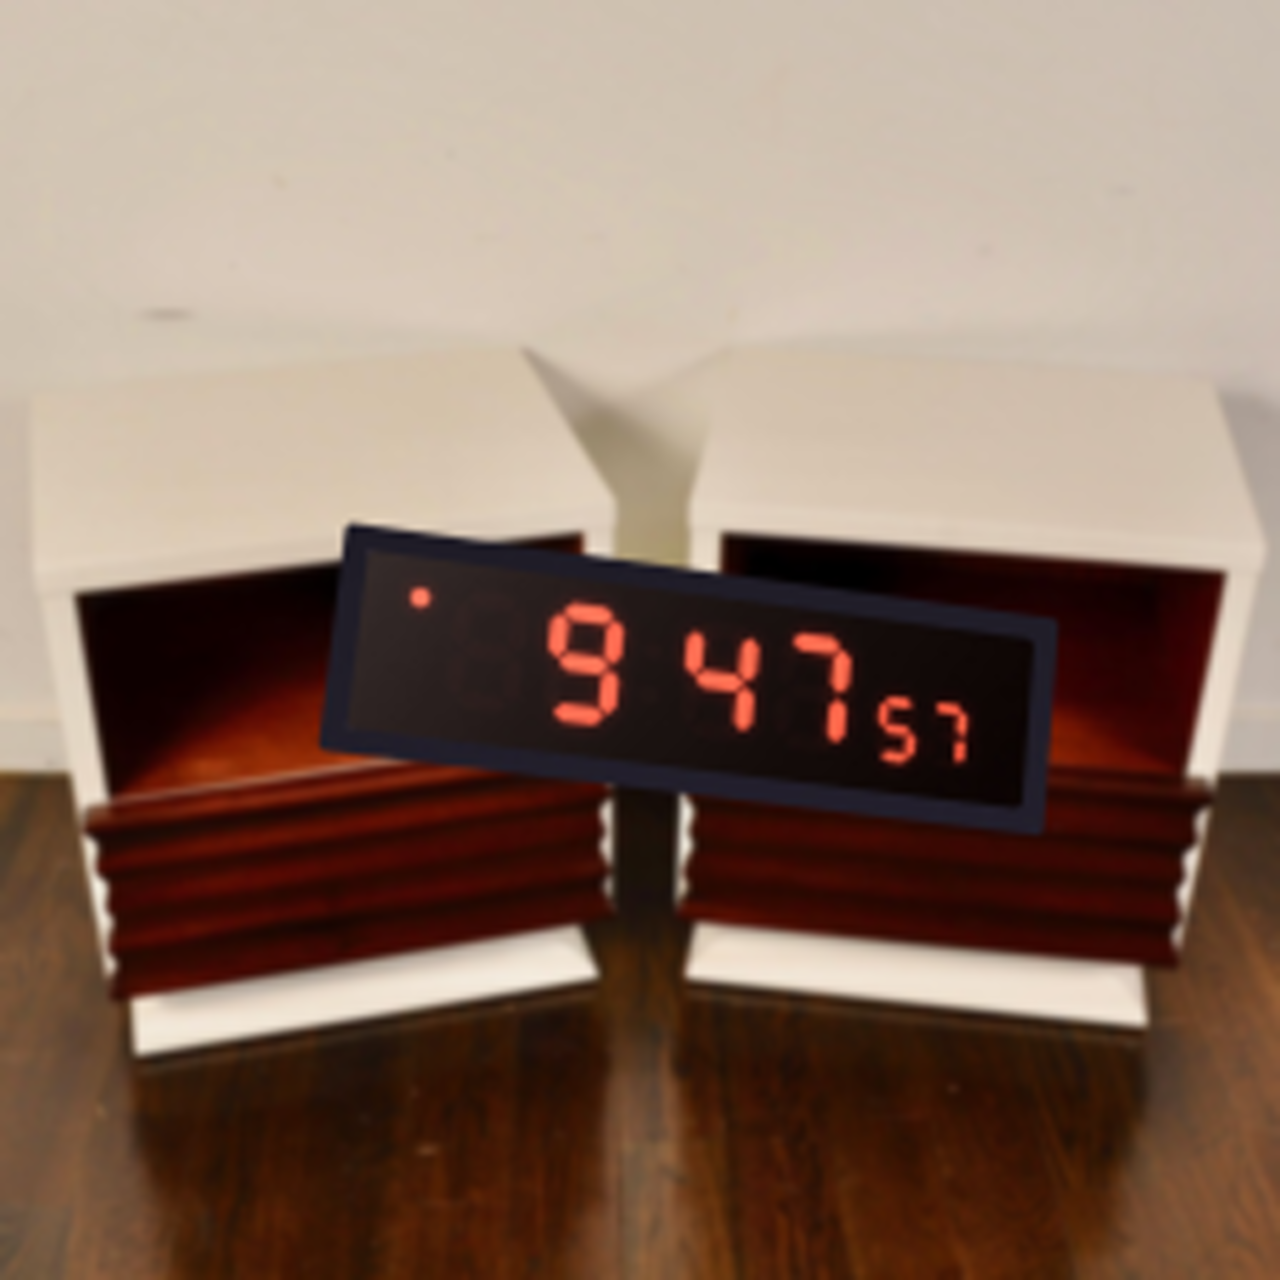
{"hour": 9, "minute": 47, "second": 57}
